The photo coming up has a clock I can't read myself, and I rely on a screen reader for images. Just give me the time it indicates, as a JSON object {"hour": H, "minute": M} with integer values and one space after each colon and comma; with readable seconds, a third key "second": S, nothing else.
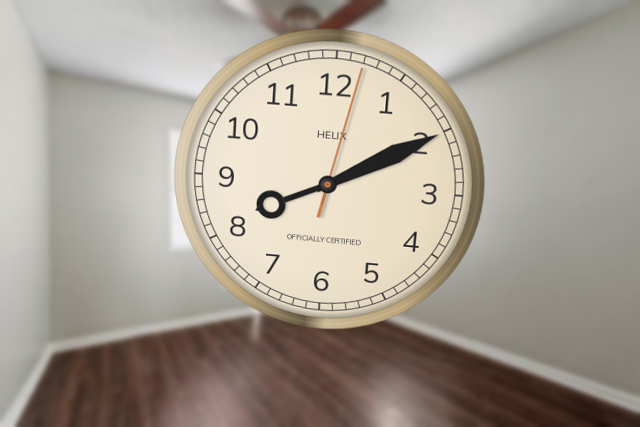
{"hour": 8, "minute": 10, "second": 2}
